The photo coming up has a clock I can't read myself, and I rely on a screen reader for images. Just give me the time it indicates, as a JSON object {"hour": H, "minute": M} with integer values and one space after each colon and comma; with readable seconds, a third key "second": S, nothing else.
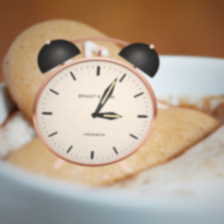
{"hour": 3, "minute": 4}
